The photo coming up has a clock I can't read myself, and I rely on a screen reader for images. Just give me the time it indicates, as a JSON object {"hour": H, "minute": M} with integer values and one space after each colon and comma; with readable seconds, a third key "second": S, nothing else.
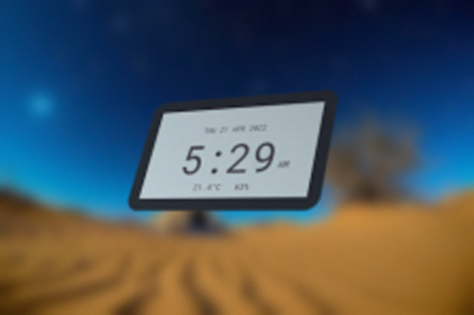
{"hour": 5, "minute": 29}
